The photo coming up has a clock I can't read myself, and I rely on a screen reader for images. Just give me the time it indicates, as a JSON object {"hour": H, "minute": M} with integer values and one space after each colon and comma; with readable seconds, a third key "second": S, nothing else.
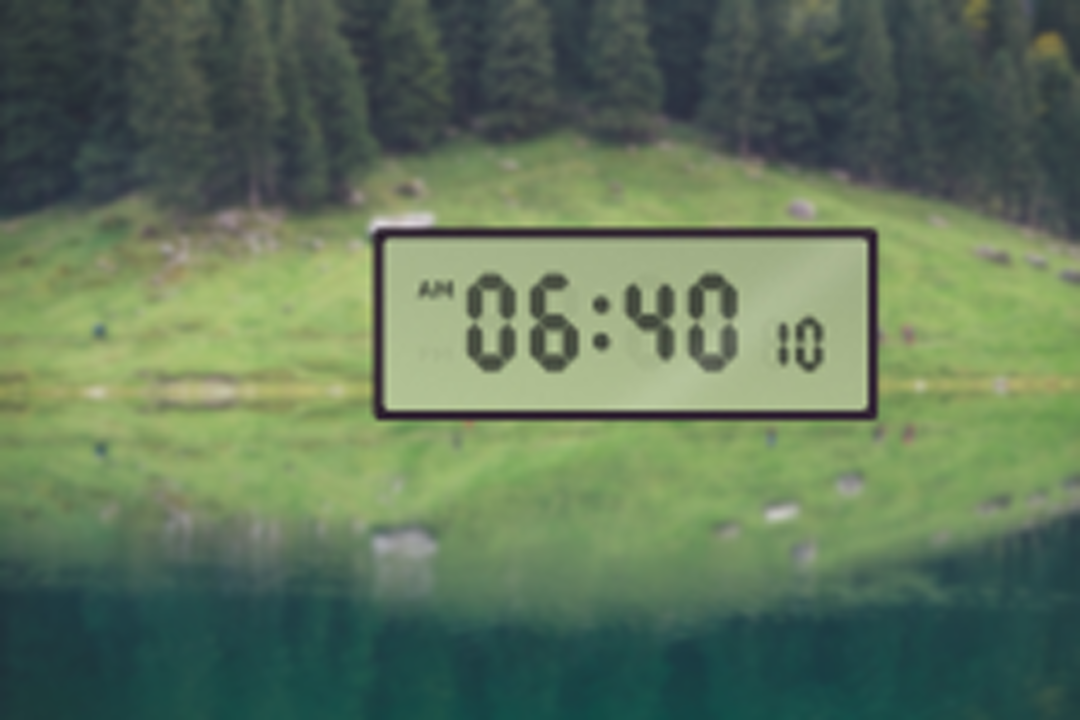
{"hour": 6, "minute": 40, "second": 10}
